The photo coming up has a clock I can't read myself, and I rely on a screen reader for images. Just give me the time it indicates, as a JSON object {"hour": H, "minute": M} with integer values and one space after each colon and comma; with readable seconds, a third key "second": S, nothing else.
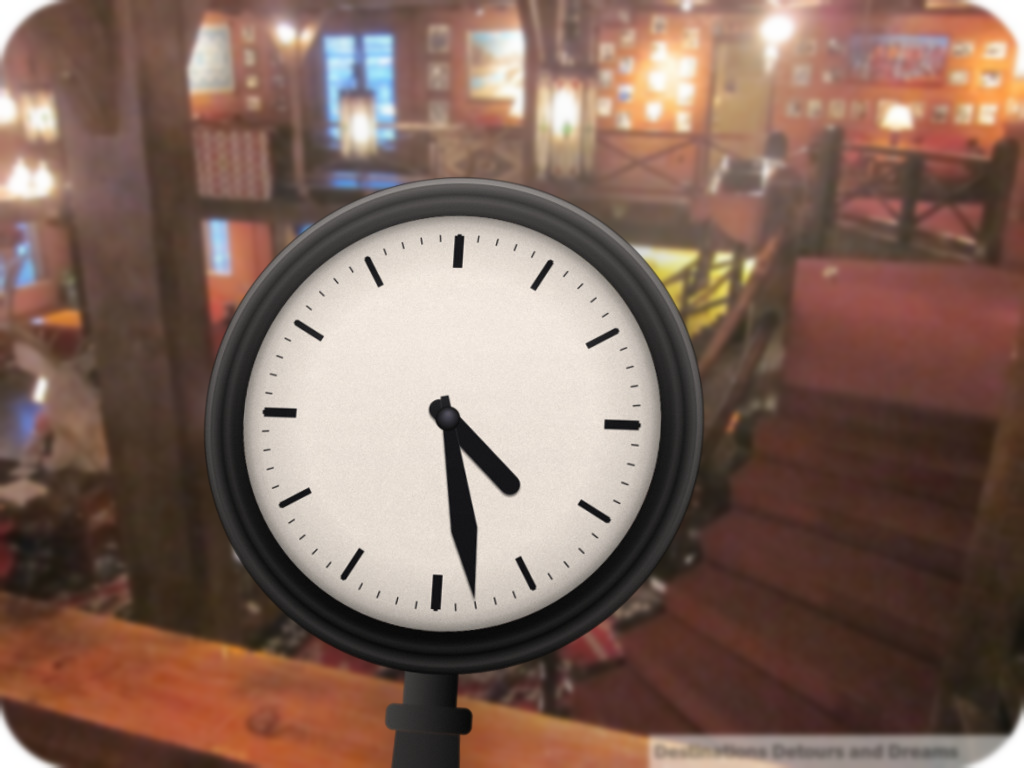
{"hour": 4, "minute": 28}
